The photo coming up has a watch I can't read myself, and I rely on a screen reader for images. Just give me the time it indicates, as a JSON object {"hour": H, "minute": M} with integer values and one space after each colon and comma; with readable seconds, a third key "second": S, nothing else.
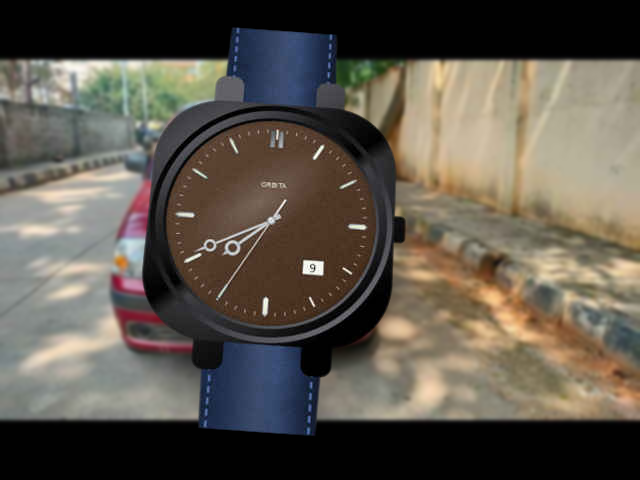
{"hour": 7, "minute": 40, "second": 35}
